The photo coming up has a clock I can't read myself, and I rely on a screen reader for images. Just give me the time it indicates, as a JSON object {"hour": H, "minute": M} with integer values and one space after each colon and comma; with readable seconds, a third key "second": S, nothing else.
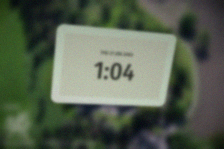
{"hour": 1, "minute": 4}
